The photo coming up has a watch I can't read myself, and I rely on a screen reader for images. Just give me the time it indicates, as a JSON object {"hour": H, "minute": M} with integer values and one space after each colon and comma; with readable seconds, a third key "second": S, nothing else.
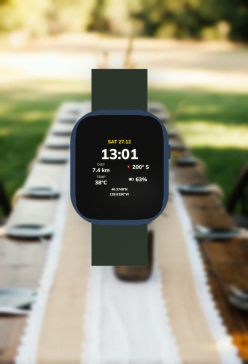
{"hour": 13, "minute": 1}
